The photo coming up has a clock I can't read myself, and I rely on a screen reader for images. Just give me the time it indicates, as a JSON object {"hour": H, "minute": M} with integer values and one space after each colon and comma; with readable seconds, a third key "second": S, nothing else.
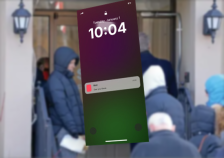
{"hour": 10, "minute": 4}
